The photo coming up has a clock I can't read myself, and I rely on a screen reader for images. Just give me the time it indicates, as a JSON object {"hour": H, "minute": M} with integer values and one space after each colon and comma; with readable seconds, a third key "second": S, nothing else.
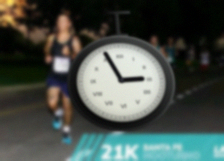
{"hour": 2, "minute": 56}
